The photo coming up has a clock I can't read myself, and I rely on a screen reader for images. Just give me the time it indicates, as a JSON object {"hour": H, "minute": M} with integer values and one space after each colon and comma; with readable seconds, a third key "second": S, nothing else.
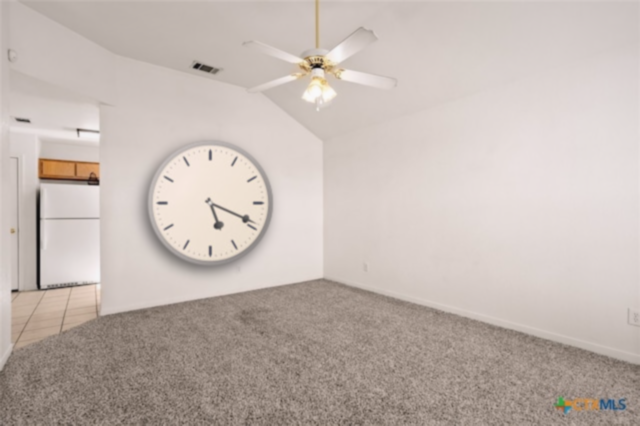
{"hour": 5, "minute": 19}
